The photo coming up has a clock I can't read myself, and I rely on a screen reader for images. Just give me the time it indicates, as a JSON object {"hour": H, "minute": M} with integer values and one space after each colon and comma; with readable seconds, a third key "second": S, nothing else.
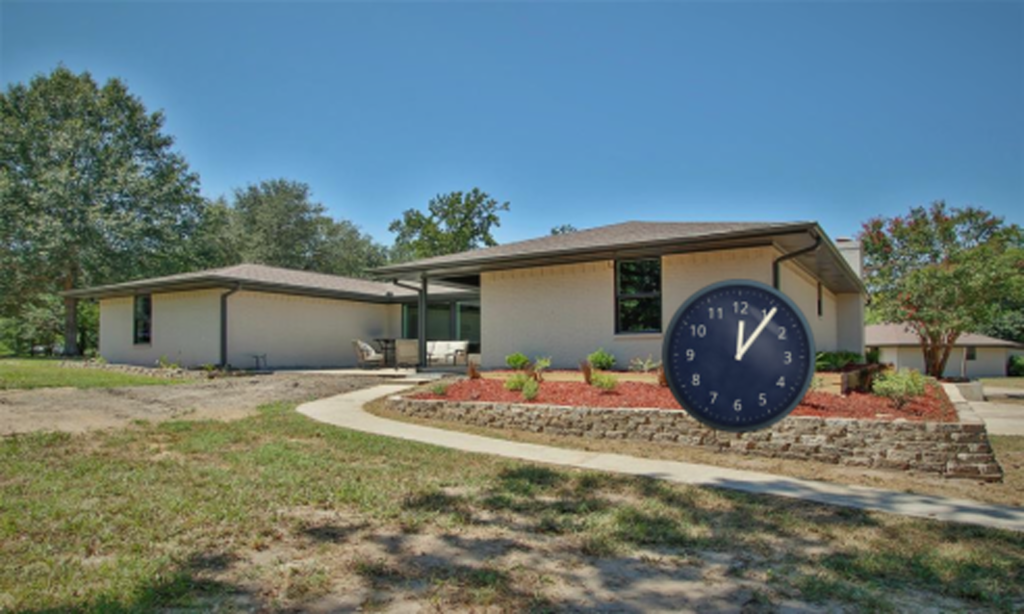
{"hour": 12, "minute": 6}
